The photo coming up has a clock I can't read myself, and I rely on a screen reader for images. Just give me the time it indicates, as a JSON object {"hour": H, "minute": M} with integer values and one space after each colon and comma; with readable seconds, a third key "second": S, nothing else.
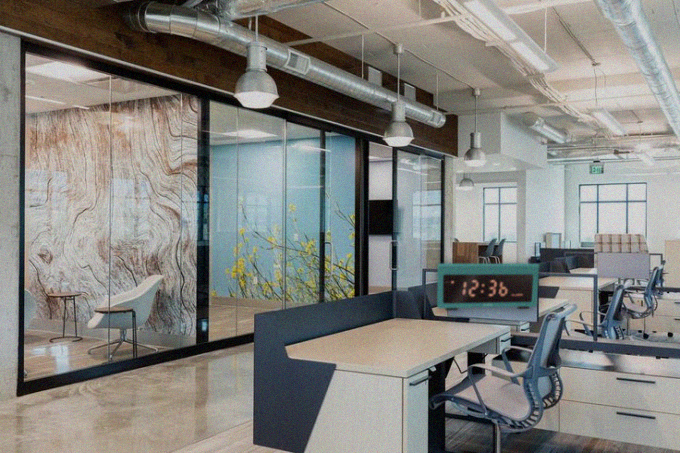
{"hour": 12, "minute": 36}
